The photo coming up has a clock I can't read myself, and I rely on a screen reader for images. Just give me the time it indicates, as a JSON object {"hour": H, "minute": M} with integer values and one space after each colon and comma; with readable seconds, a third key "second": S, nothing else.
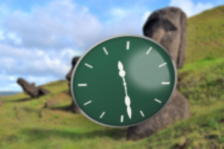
{"hour": 11, "minute": 28}
